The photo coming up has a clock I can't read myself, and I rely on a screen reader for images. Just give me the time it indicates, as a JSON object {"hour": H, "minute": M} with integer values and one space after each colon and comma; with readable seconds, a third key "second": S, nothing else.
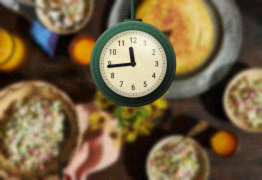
{"hour": 11, "minute": 44}
